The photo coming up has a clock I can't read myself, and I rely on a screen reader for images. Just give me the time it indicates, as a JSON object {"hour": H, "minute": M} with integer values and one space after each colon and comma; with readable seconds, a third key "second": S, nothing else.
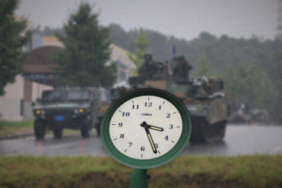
{"hour": 3, "minute": 26}
